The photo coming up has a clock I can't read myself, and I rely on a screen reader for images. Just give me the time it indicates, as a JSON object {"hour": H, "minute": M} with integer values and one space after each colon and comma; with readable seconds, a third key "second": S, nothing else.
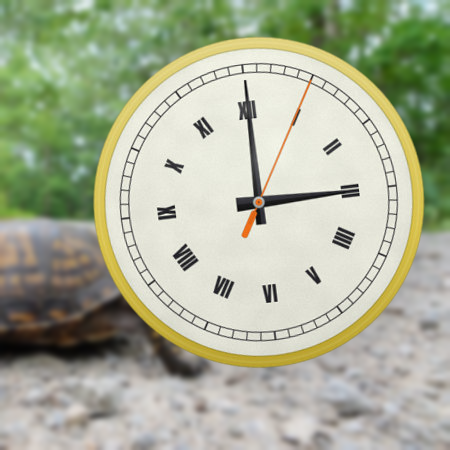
{"hour": 3, "minute": 0, "second": 5}
